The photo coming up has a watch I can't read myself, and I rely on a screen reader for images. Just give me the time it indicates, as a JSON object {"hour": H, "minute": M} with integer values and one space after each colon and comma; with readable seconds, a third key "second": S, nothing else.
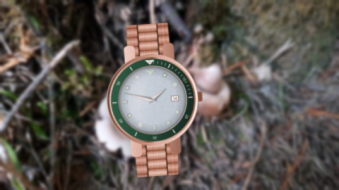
{"hour": 1, "minute": 48}
